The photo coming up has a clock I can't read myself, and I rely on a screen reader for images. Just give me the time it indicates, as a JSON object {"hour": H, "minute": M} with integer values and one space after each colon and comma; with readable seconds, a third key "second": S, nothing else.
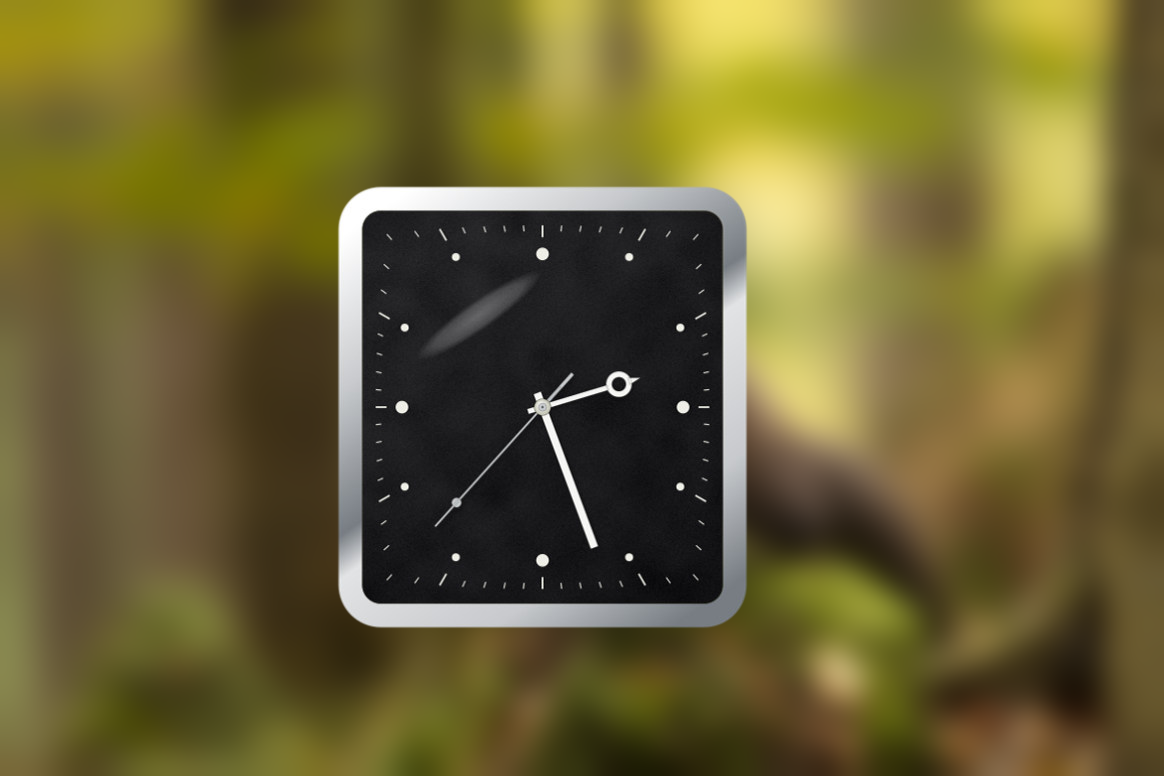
{"hour": 2, "minute": 26, "second": 37}
